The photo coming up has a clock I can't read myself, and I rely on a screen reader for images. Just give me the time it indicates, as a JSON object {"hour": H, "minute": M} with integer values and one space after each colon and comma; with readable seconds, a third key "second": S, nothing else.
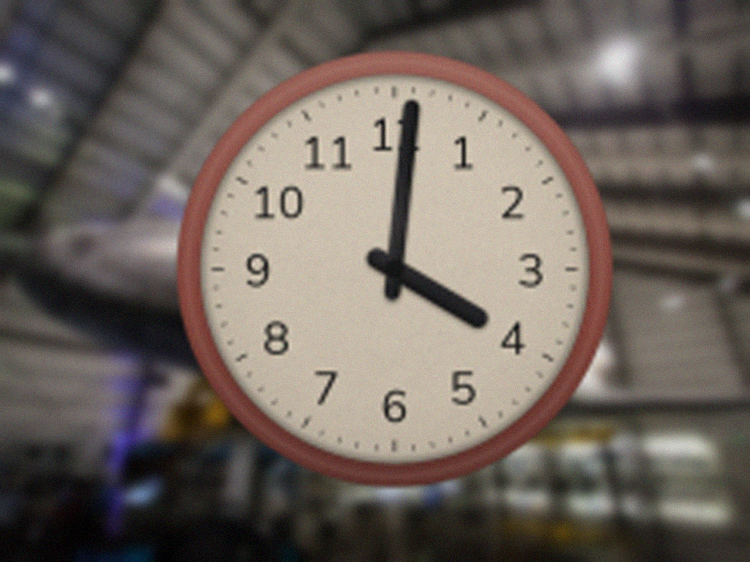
{"hour": 4, "minute": 1}
